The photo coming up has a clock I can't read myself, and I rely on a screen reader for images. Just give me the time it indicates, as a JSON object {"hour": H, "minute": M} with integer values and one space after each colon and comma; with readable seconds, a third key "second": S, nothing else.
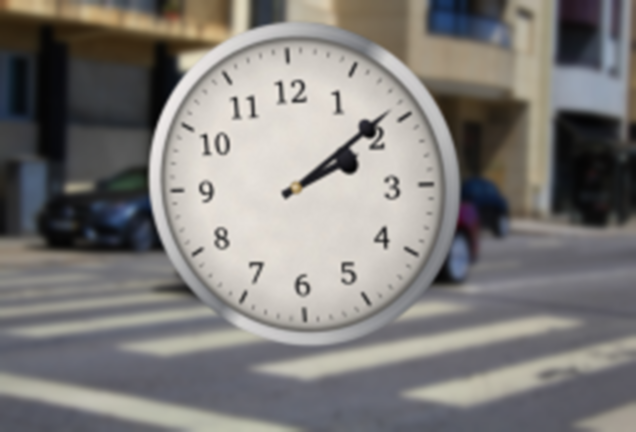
{"hour": 2, "minute": 9}
